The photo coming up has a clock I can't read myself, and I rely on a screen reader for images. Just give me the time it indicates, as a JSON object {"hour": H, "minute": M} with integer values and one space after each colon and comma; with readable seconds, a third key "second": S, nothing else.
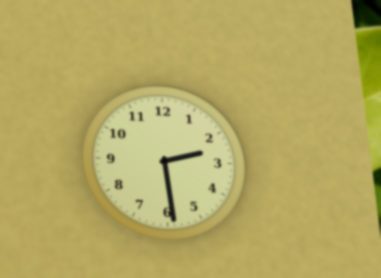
{"hour": 2, "minute": 29}
